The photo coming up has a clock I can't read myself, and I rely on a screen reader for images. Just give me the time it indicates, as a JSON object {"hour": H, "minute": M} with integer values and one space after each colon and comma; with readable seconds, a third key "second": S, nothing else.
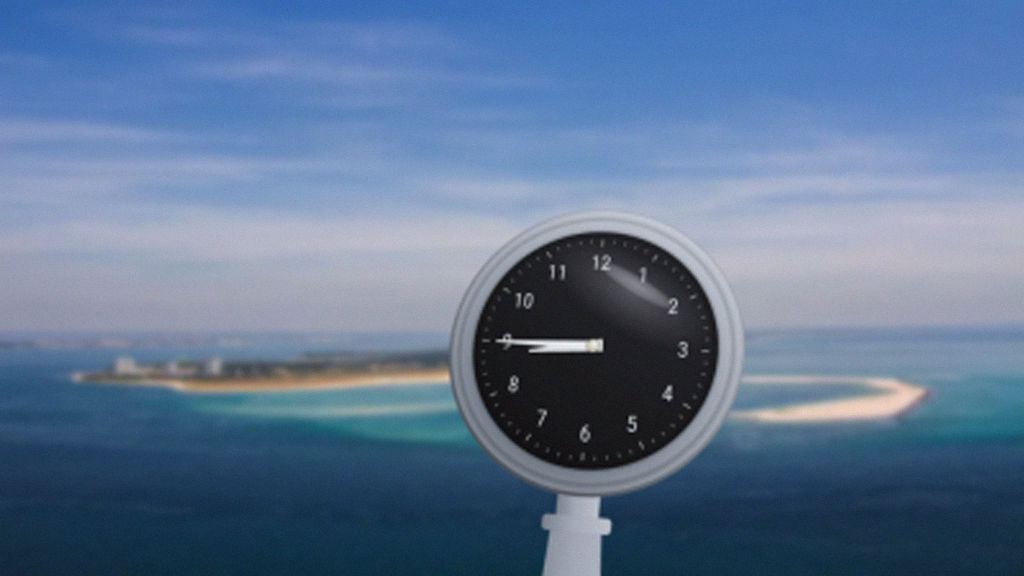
{"hour": 8, "minute": 45}
